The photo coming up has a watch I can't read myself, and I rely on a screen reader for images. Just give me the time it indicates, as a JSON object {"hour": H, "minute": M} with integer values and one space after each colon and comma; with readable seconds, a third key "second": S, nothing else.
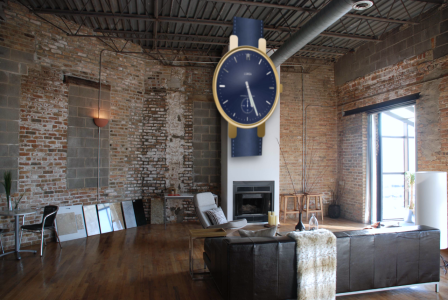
{"hour": 5, "minute": 26}
